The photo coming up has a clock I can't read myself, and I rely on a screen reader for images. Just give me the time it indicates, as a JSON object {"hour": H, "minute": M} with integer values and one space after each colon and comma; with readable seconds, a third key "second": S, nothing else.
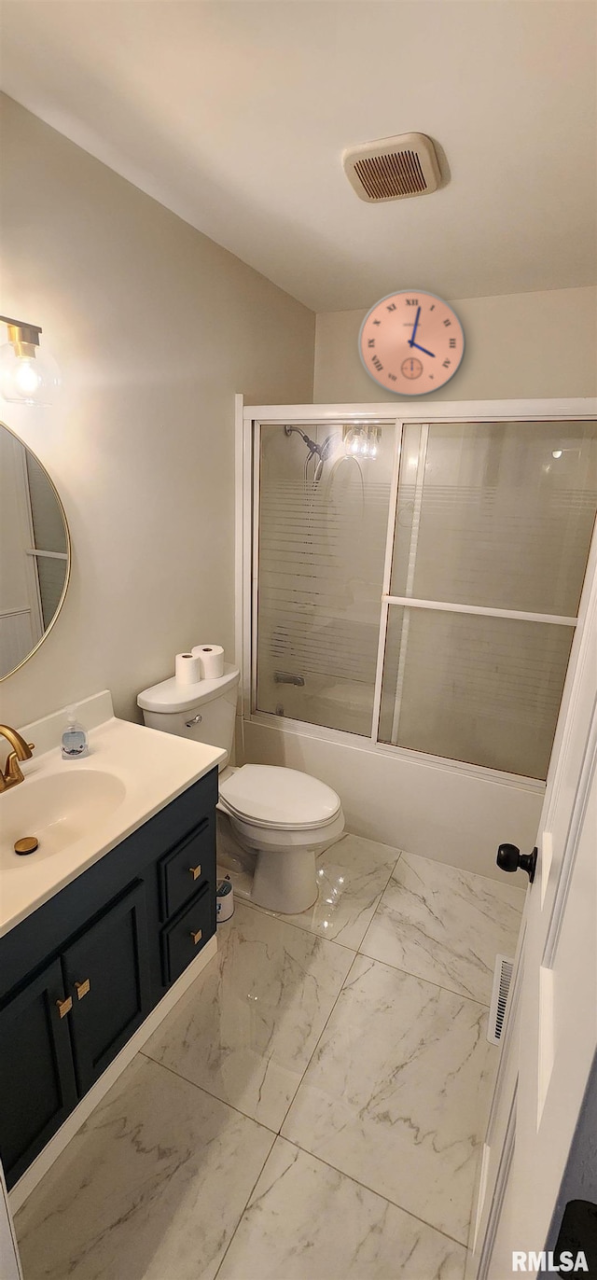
{"hour": 4, "minute": 2}
